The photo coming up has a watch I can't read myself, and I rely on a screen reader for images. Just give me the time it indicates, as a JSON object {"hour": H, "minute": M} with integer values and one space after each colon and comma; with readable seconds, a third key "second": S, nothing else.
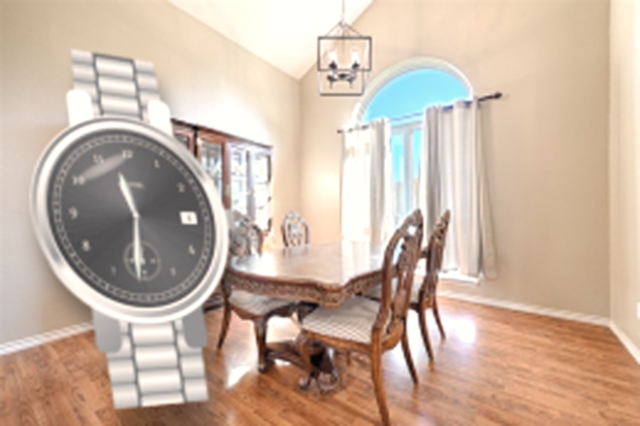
{"hour": 11, "minute": 31}
